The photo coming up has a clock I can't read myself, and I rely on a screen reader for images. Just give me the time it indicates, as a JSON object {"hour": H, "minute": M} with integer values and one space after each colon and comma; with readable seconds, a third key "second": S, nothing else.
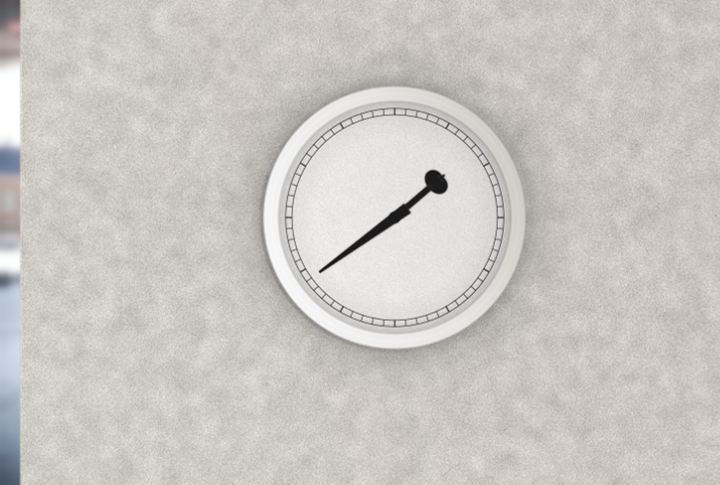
{"hour": 1, "minute": 39}
